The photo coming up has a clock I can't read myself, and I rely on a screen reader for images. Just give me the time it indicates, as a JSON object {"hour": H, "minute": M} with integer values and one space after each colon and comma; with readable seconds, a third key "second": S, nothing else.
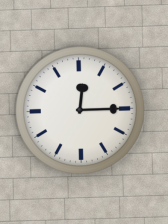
{"hour": 12, "minute": 15}
